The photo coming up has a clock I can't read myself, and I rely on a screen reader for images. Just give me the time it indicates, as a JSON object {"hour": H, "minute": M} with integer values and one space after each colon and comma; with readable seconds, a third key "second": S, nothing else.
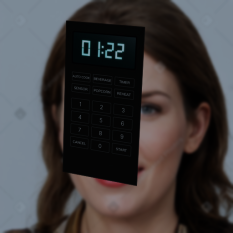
{"hour": 1, "minute": 22}
